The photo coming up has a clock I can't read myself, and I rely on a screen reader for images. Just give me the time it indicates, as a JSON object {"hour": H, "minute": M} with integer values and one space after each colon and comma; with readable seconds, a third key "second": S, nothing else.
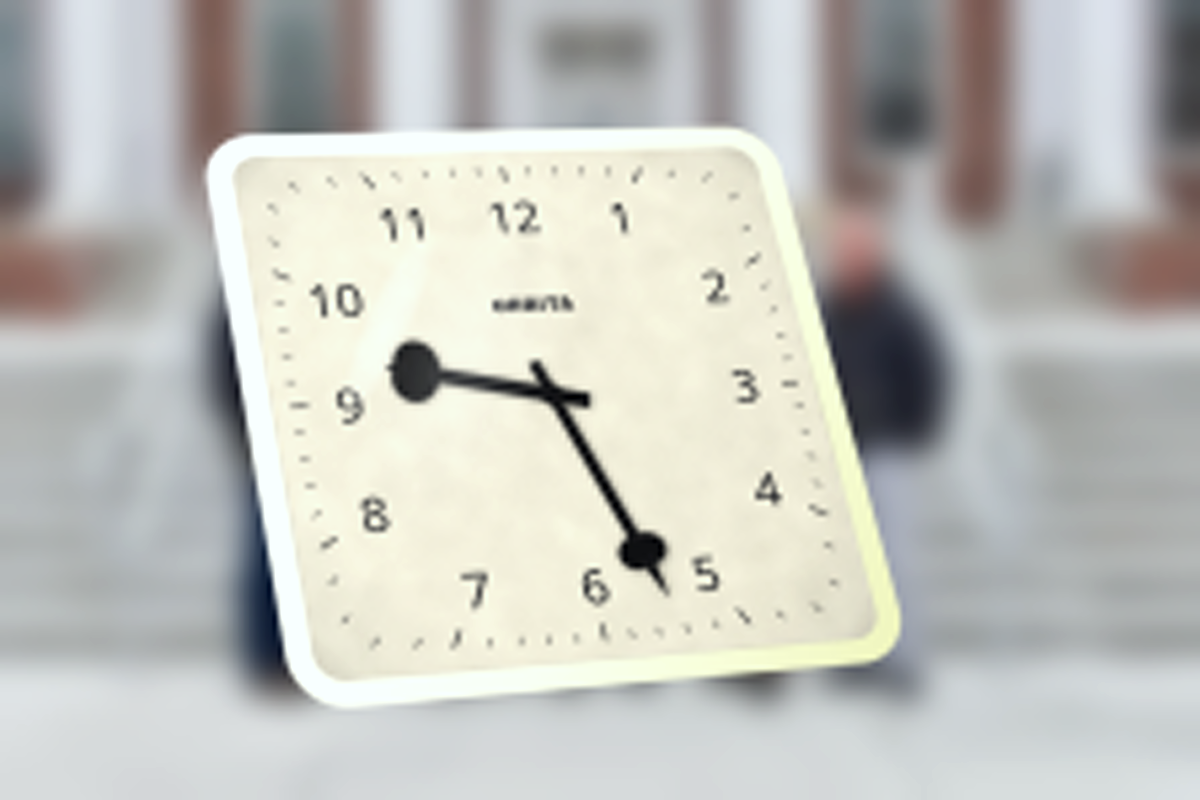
{"hour": 9, "minute": 27}
